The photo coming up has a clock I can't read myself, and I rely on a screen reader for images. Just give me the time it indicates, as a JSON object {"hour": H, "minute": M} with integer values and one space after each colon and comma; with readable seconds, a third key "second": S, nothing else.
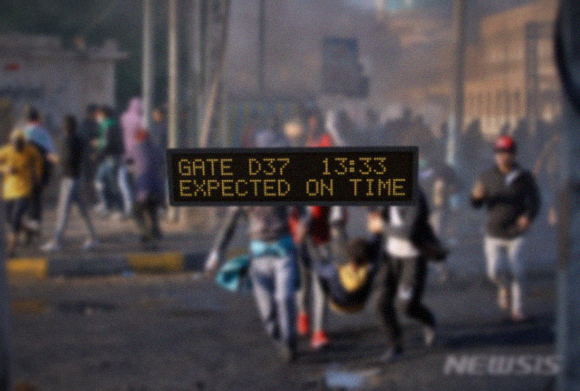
{"hour": 13, "minute": 33}
